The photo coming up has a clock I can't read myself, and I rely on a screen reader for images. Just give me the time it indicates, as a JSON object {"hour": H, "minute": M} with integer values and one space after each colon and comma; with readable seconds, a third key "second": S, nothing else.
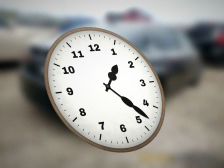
{"hour": 1, "minute": 23}
